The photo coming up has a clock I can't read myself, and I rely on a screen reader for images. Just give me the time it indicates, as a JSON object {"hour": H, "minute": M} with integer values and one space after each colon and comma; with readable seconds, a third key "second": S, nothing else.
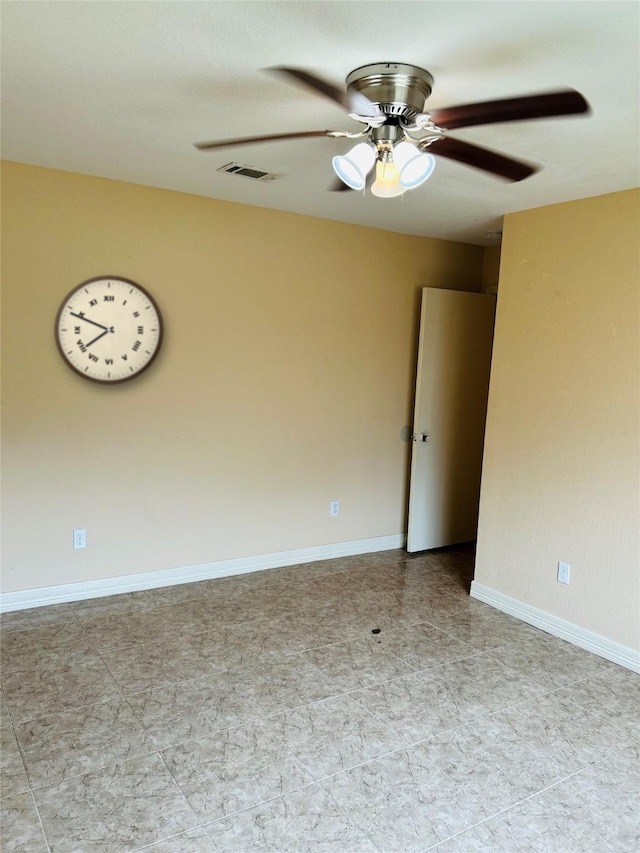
{"hour": 7, "minute": 49}
